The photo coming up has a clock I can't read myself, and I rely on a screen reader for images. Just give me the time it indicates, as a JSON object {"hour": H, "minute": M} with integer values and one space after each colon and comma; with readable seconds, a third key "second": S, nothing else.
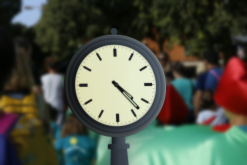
{"hour": 4, "minute": 23}
